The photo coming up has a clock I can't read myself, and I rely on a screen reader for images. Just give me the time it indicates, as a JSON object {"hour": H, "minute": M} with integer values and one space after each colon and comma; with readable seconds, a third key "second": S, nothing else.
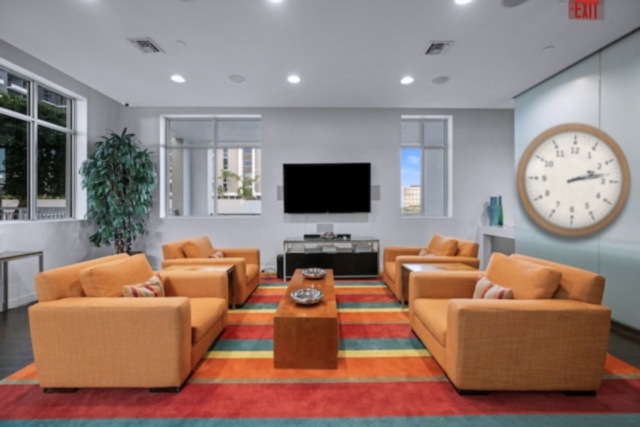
{"hour": 2, "minute": 13}
